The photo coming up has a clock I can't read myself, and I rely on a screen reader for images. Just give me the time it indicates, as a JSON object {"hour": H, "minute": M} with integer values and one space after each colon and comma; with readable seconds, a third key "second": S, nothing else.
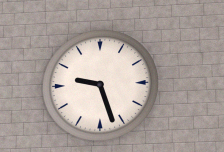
{"hour": 9, "minute": 27}
